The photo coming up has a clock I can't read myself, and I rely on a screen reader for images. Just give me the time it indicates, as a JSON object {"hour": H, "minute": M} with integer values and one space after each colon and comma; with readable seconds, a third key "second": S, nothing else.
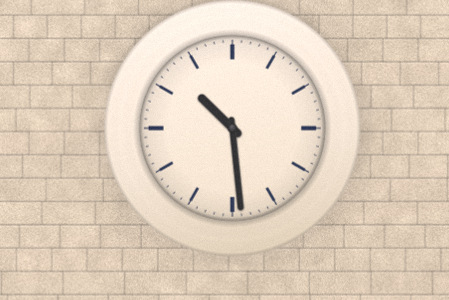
{"hour": 10, "minute": 29}
